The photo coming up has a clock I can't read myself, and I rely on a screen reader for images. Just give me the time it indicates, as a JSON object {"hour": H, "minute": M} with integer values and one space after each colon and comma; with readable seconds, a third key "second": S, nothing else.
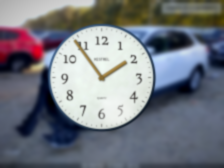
{"hour": 1, "minute": 54}
